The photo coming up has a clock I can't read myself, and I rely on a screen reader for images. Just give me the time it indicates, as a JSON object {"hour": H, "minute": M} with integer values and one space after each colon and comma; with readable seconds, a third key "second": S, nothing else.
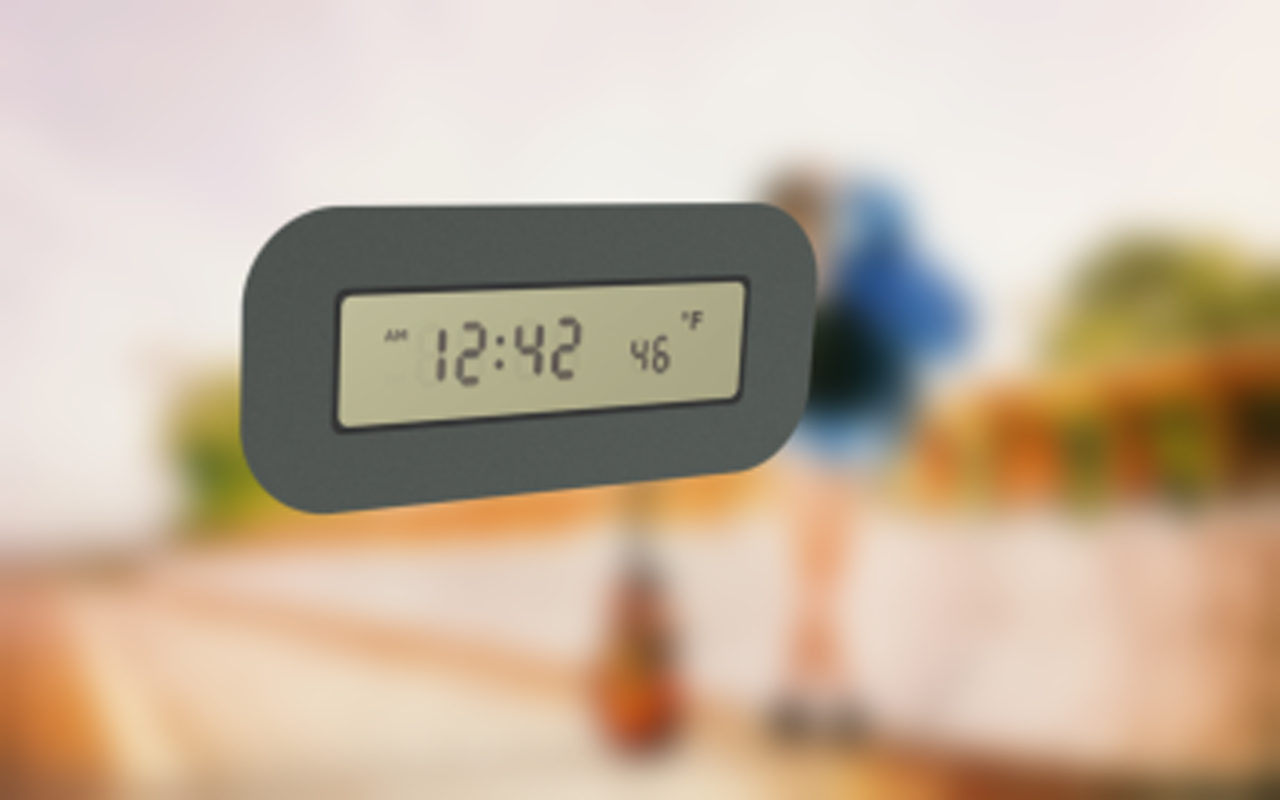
{"hour": 12, "minute": 42}
